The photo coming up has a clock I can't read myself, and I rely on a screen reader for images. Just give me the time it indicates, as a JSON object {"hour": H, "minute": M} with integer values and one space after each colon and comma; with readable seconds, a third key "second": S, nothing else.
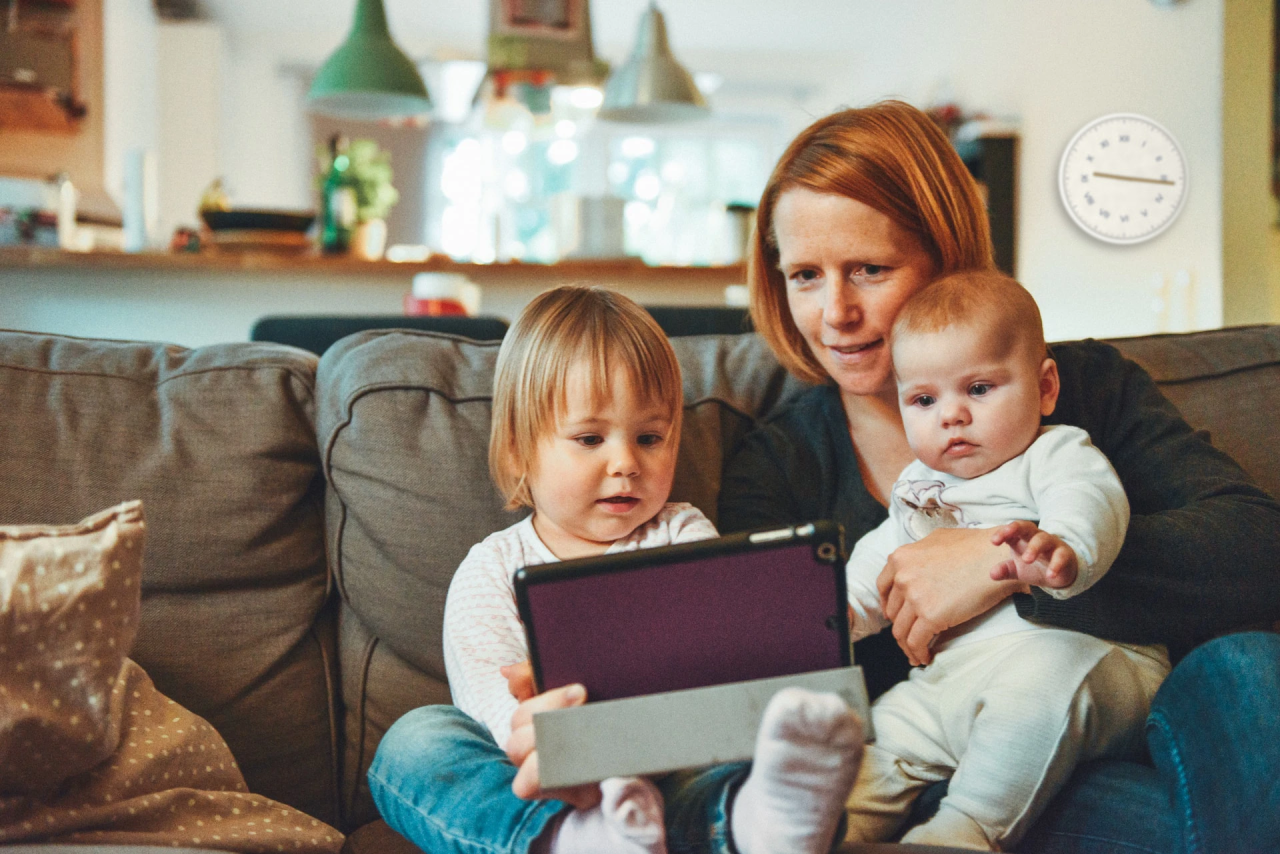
{"hour": 9, "minute": 16}
